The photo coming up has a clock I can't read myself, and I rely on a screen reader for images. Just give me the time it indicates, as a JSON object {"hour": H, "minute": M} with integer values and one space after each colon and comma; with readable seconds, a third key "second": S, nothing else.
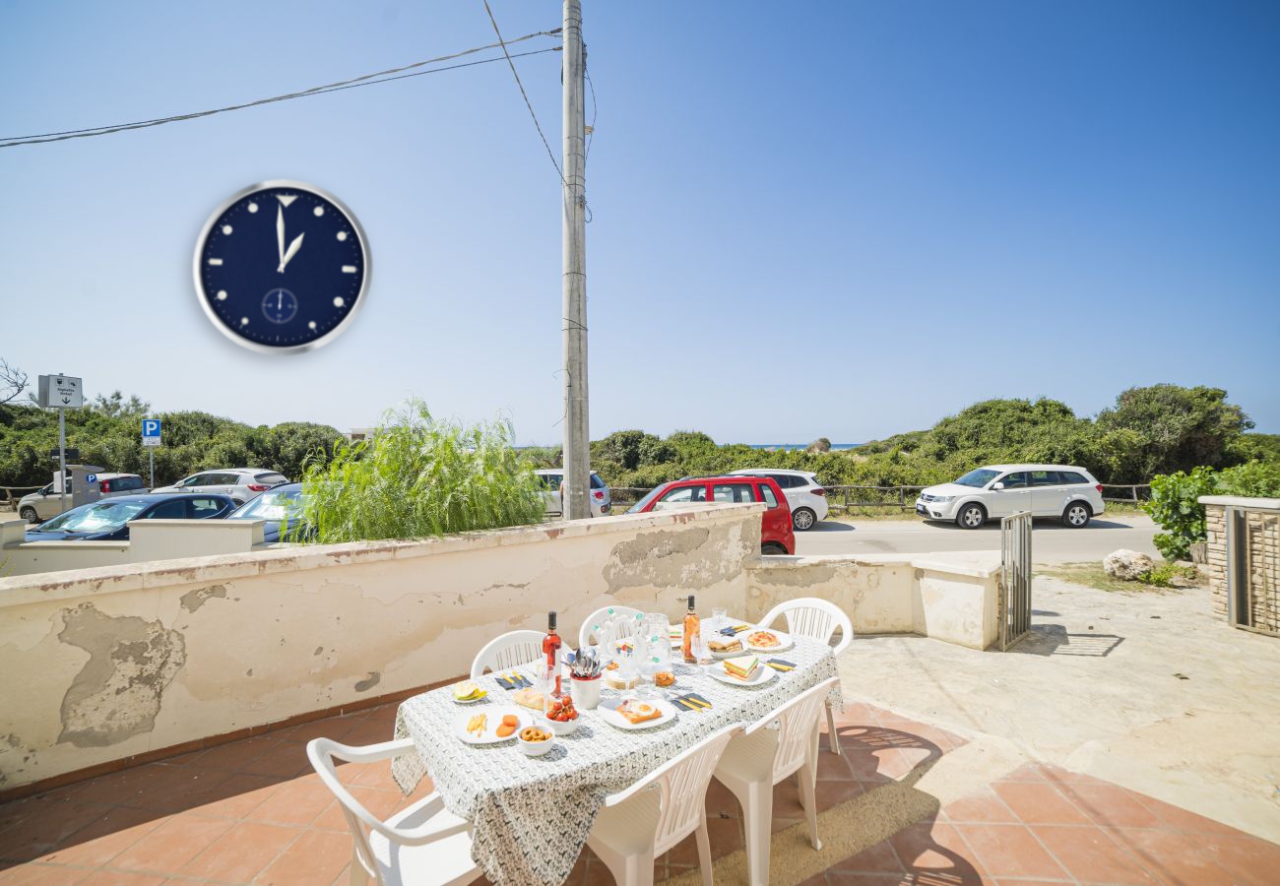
{"hour": 12, "minute": 59}
